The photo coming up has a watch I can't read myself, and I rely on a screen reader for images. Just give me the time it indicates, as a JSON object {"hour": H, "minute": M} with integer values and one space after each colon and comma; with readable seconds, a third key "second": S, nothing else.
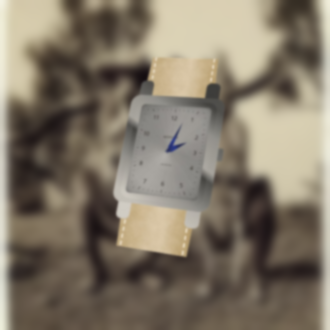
{"hour": 2, "minute": 3}
